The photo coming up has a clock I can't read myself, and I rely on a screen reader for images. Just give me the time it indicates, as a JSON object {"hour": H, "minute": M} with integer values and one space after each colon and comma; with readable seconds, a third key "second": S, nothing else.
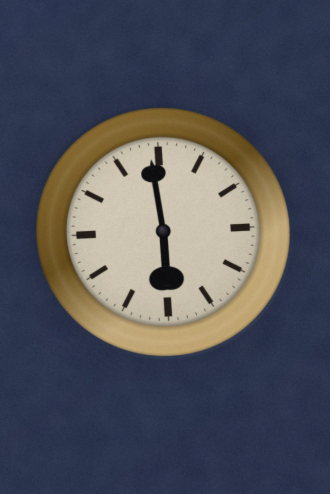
{"hour": 5, "minute": 59}
